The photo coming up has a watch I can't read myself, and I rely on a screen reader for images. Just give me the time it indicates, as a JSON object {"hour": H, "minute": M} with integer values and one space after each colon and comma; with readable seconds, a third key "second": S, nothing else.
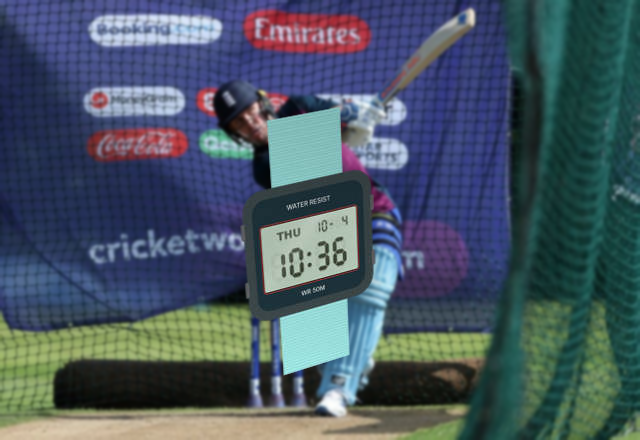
{"hour": 10, "minute": 36}
